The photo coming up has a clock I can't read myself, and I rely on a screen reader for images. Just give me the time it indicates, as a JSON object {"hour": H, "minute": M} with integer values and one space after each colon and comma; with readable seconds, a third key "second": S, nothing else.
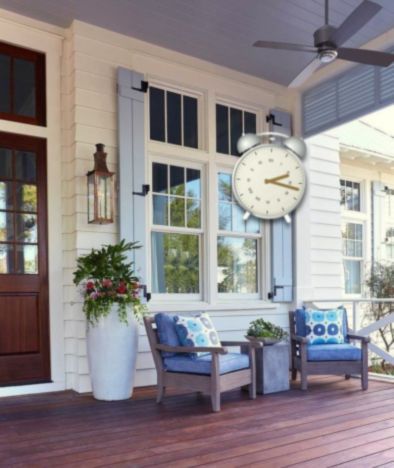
{"hour": 2, "minute": 17}
